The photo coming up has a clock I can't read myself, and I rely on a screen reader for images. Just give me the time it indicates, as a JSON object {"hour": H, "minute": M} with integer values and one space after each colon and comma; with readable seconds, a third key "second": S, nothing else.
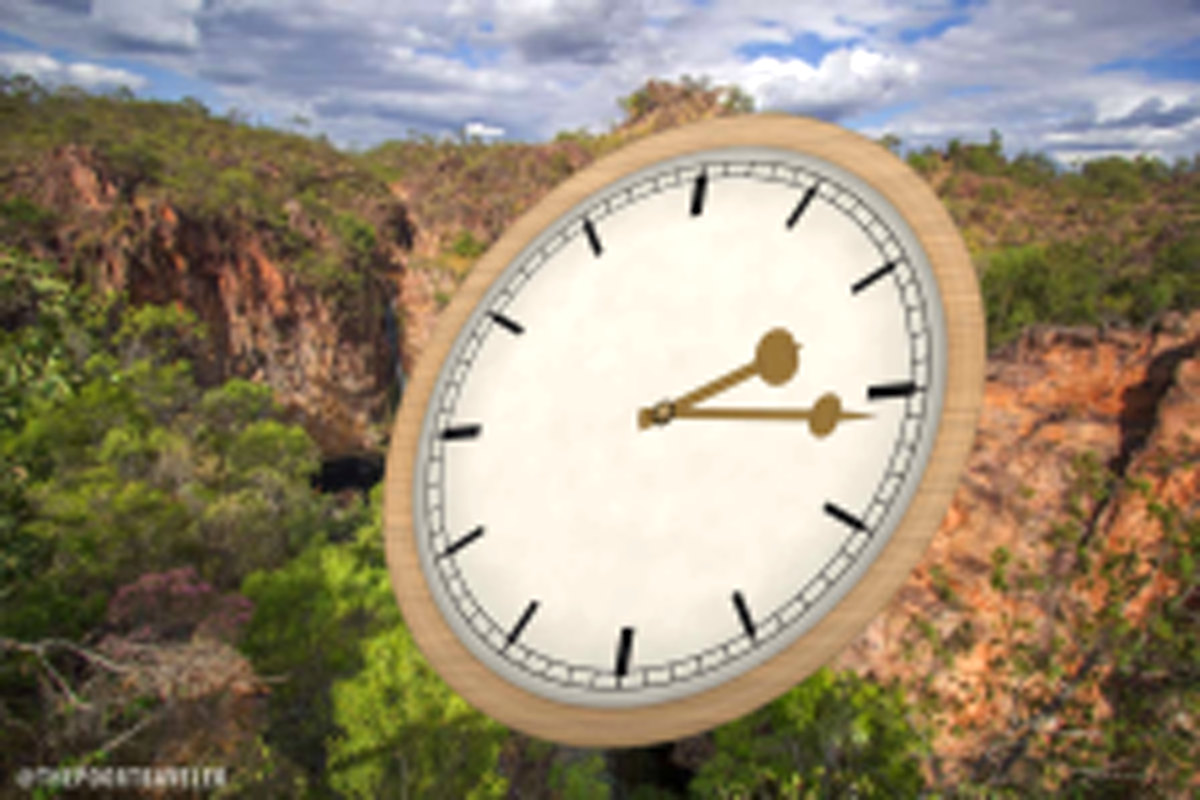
{"hour": 2, "minute": 16}
